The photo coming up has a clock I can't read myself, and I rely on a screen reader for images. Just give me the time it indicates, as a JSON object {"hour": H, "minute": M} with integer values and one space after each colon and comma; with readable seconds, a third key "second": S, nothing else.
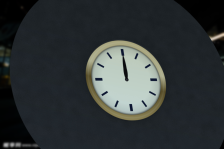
{"hour": 12, "minute": 0}
